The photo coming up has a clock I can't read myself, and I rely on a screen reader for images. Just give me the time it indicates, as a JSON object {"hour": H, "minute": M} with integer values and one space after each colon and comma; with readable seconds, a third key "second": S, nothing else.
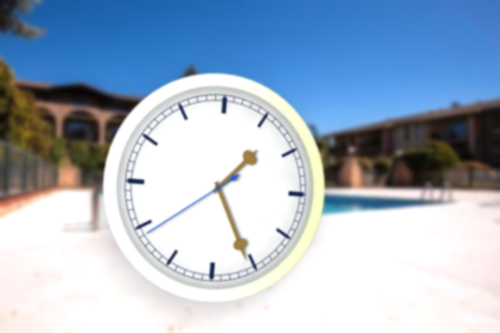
{"hour": 1, "minute": 25, "second": 39}
